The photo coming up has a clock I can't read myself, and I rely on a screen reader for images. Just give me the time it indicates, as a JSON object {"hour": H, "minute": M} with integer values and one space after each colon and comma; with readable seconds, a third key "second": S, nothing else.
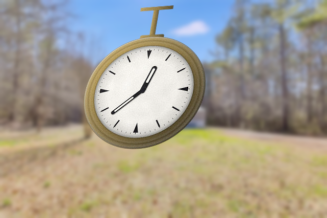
{"hour": 12, "minute": 38}
